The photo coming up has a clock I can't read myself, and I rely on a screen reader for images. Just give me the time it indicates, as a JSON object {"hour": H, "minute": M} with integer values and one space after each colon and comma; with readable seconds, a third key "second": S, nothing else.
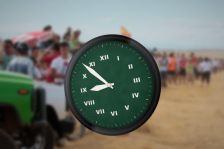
{"hour": 8, "minute": 53}
